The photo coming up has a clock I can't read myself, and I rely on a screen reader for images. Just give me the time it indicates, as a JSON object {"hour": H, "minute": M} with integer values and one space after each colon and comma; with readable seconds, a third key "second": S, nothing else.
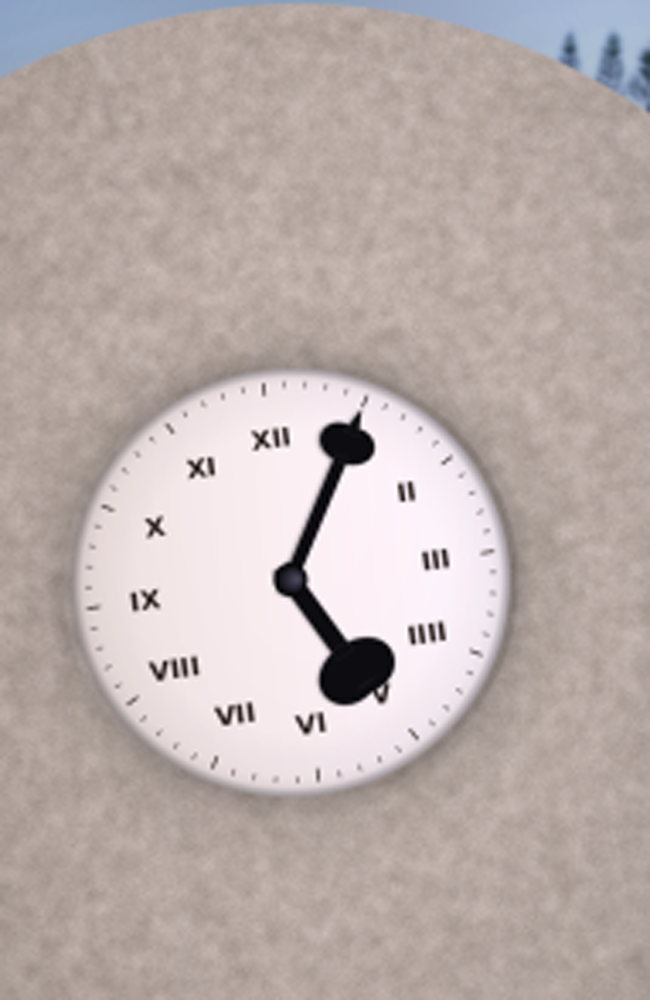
{"hour": 5, "minute": 5}
